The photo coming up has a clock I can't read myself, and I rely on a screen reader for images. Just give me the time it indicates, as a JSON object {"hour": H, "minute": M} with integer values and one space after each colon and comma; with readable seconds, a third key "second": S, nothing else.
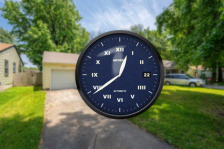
{"hour": 12, "minute": 39}
